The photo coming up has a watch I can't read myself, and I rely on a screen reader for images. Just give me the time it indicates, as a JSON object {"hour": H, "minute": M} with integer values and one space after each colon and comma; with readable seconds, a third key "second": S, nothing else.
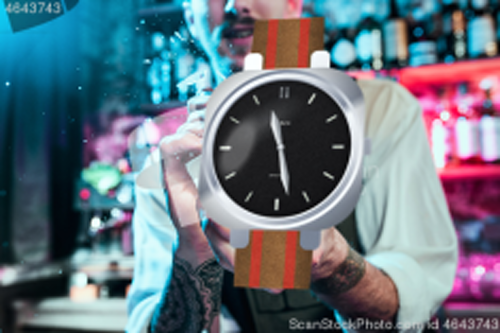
{"hour": 11, "minute": 28}
